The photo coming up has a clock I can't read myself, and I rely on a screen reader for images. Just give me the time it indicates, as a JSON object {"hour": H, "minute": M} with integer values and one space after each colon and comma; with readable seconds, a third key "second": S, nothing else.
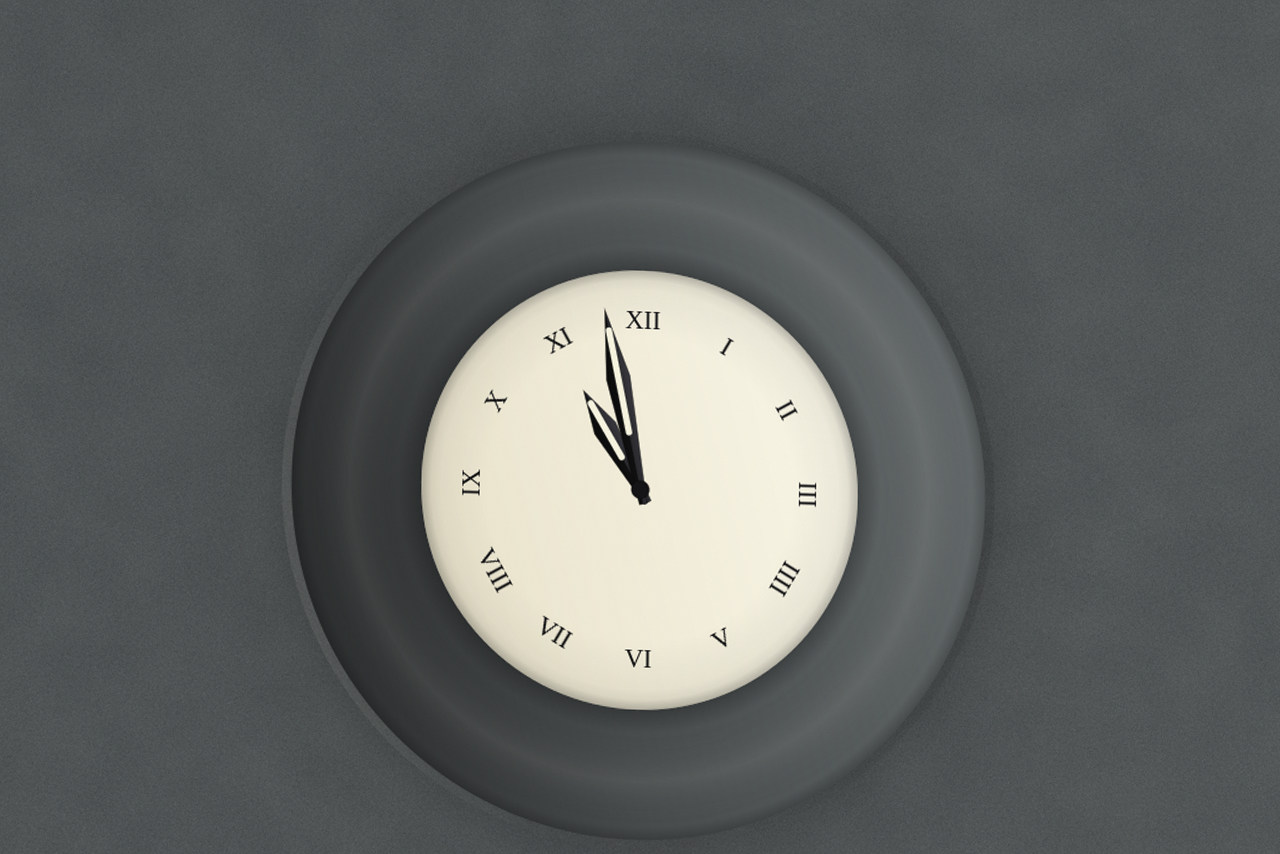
{"hour": 10, "minute": 58}
